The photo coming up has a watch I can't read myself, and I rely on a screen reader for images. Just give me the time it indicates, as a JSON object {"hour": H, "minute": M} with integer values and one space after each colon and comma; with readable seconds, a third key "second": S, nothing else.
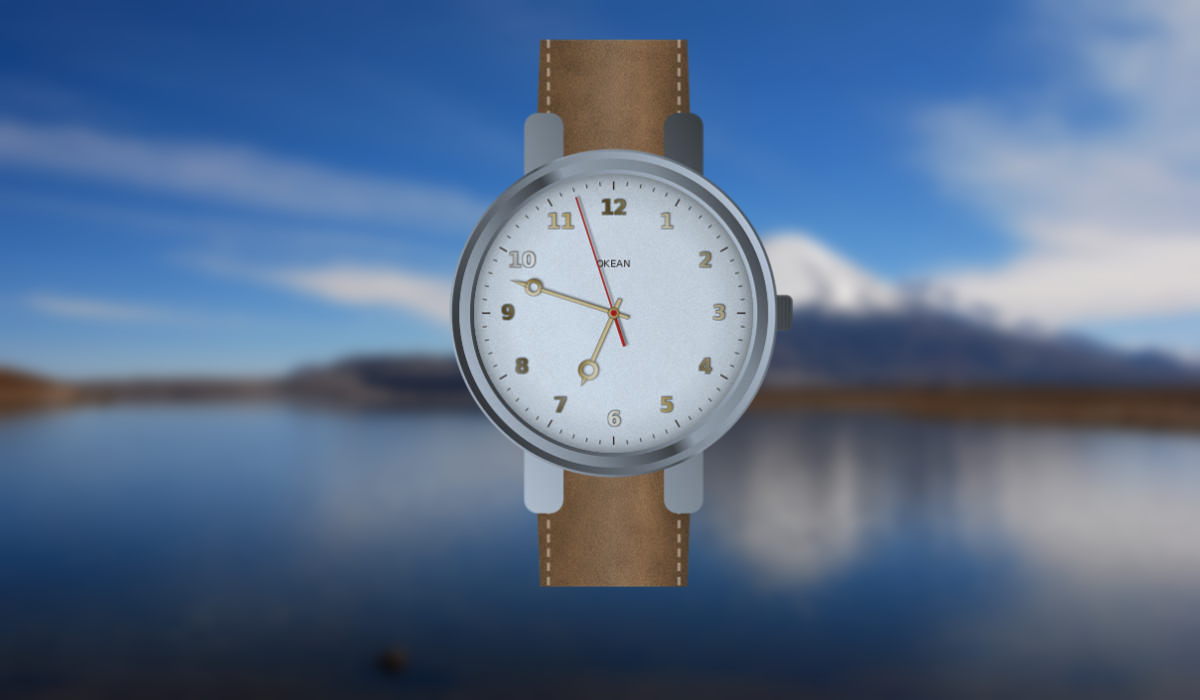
{"hour": 6, "minute": 47, "second": 57}
